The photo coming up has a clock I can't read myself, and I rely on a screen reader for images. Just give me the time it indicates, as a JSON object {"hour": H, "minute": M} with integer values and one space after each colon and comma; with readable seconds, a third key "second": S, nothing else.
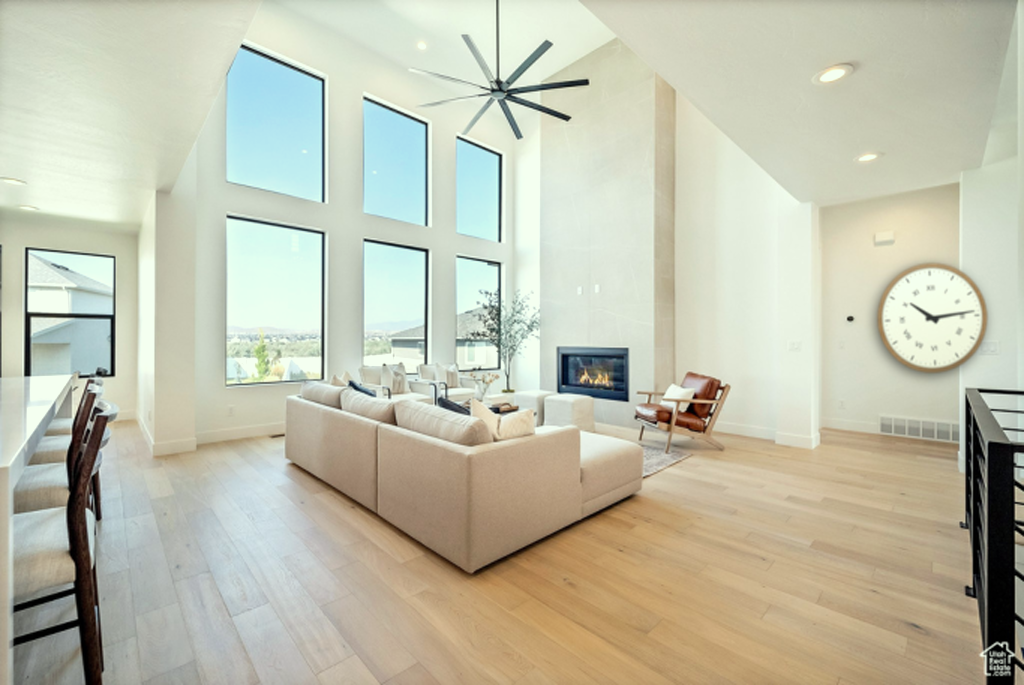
{"hour": 10, "minute": 14}
